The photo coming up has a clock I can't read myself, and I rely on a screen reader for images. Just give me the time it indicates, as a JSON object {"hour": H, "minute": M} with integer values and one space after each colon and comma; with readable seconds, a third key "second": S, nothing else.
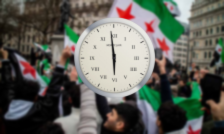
{"hour": 5, "minute": 59}
